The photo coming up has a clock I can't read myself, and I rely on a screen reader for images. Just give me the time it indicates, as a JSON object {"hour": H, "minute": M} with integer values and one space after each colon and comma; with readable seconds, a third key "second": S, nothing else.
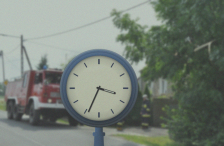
{"hour": 3, "minute": 34}
